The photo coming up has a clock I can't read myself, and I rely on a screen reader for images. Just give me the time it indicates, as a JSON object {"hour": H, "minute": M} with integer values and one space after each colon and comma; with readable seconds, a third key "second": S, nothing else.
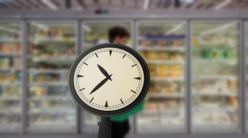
{"hour": 10, "minute": 37}
